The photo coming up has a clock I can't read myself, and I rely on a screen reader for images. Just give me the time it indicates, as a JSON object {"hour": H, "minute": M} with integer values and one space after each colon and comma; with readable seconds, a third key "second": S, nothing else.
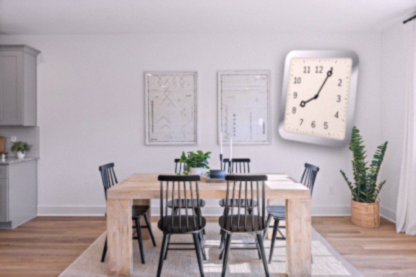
{"hour": 8, "minute": 5}
